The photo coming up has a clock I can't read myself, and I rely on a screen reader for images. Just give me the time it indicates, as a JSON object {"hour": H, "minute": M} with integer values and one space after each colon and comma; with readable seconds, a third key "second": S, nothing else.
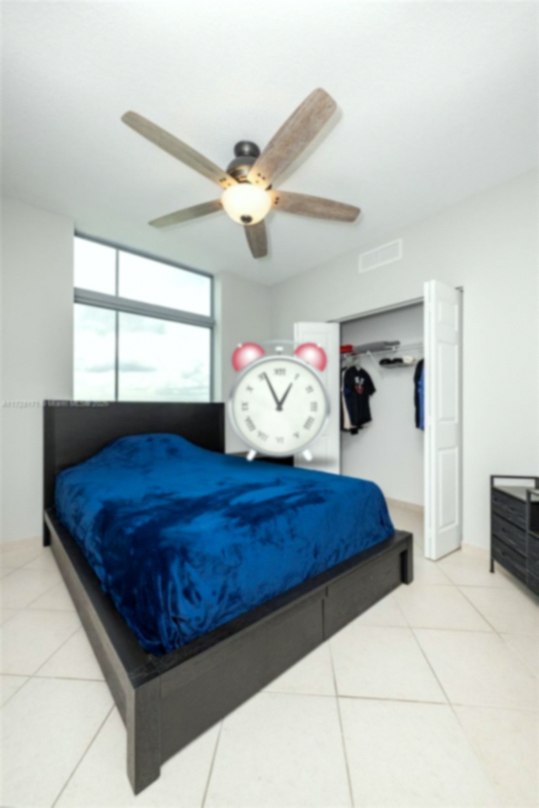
{"hour": 12, "minute": 56}
